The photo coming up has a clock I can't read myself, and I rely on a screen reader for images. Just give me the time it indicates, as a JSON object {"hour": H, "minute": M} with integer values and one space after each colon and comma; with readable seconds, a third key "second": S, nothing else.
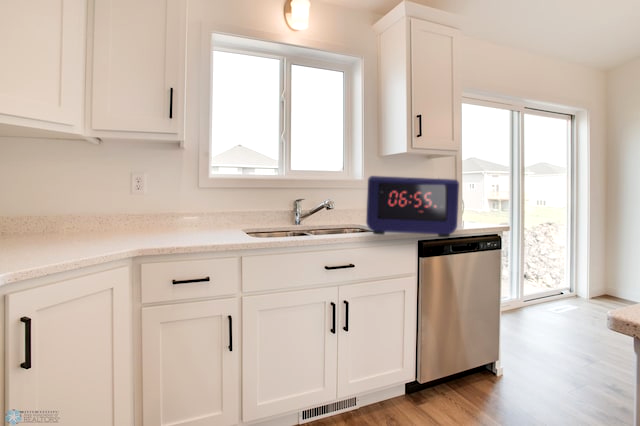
{"hour": 6, "minute": 55}
